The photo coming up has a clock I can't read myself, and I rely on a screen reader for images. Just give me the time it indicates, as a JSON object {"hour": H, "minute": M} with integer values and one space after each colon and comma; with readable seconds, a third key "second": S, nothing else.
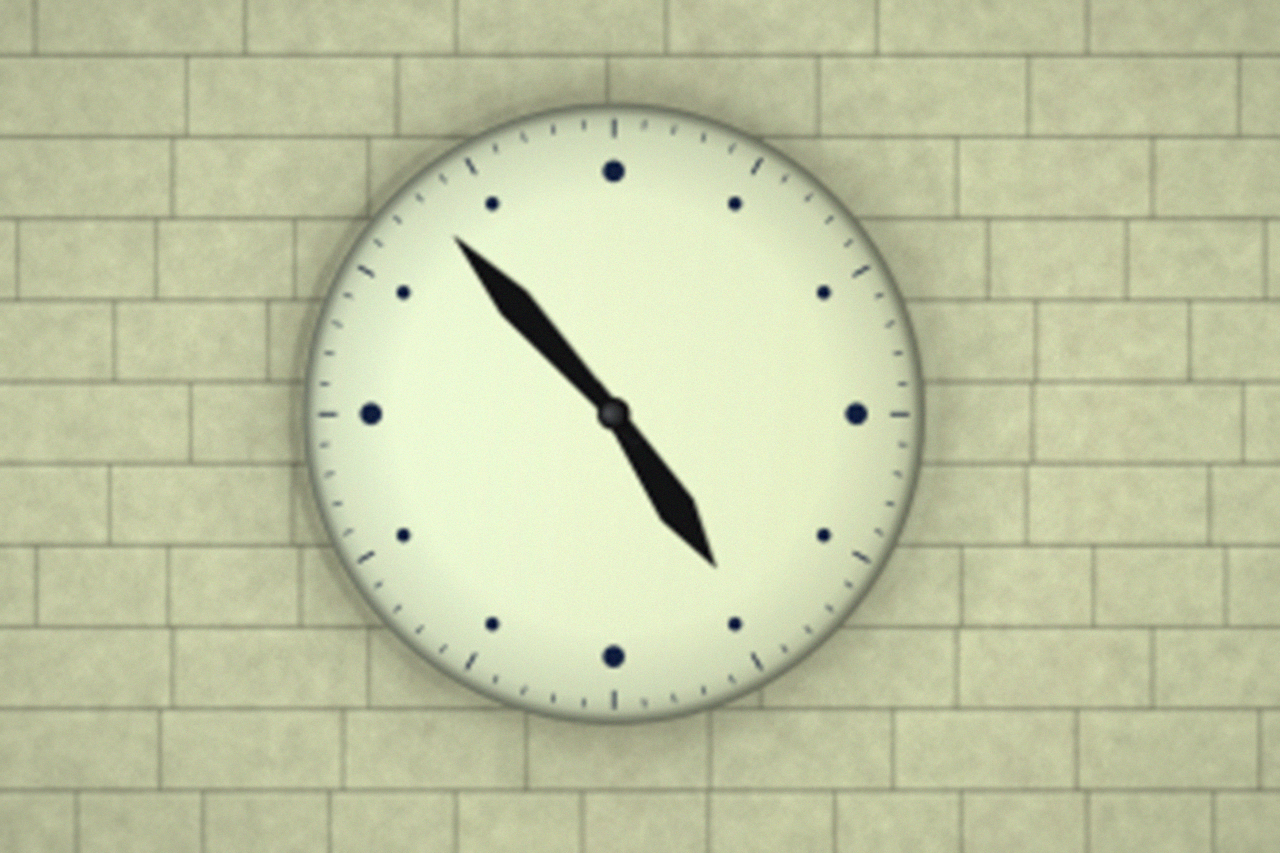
{"hour": 4, "minute": 53}
